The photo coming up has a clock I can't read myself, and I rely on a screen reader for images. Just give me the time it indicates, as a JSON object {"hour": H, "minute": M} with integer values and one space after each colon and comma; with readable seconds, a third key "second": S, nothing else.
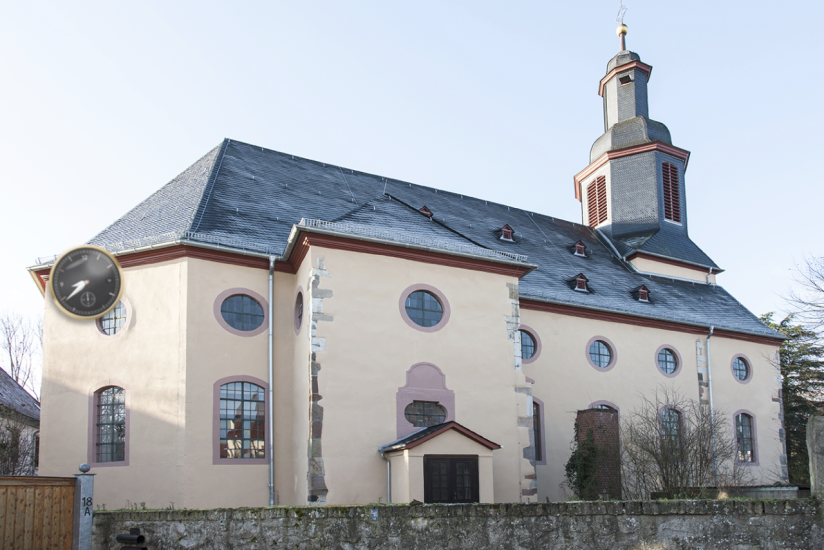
{"hour": 8, "minute": 39}
